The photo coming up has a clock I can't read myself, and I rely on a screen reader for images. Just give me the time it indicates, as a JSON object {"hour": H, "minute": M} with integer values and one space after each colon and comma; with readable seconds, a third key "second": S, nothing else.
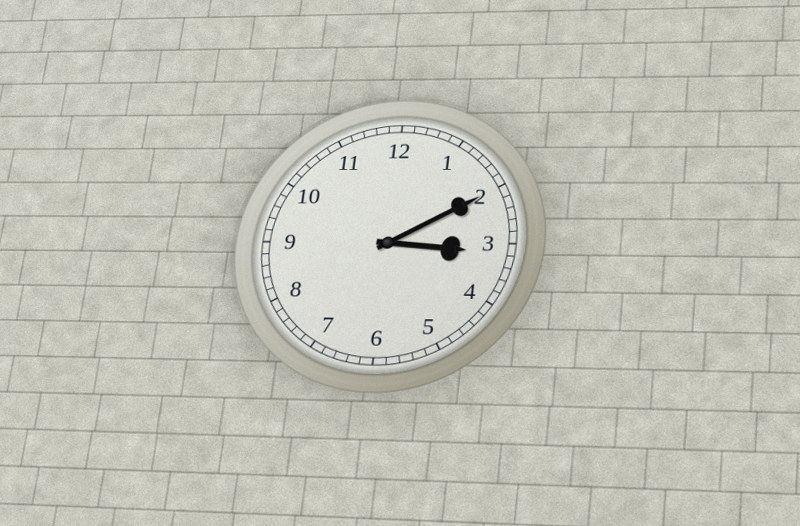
{"hour": 3, "minute": 10}
